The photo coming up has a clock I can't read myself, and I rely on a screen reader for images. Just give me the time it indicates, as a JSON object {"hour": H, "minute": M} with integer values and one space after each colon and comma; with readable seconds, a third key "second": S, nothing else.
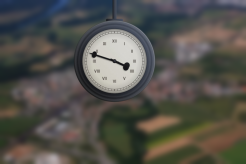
{"hour": 3, "minute": 48}
